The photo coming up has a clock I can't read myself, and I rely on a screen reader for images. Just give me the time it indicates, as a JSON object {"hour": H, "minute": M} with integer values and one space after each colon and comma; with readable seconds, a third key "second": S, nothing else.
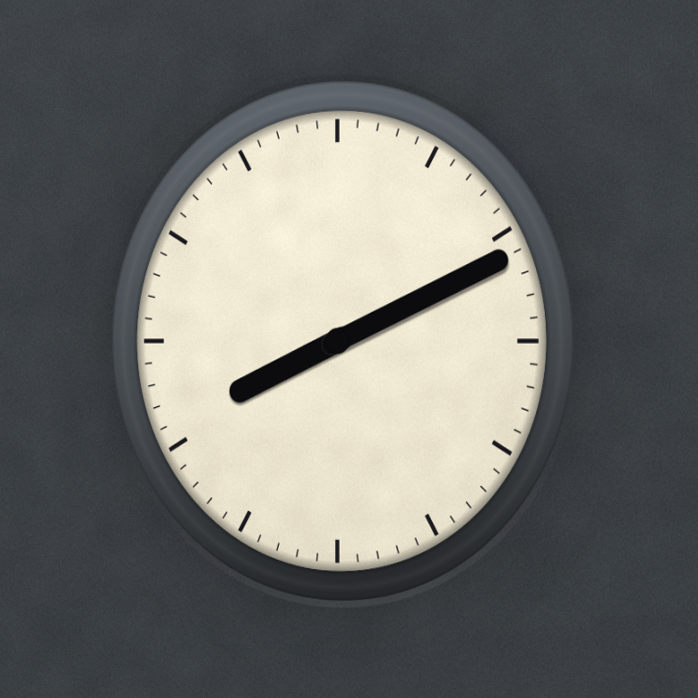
{"hour": 8, "minute": 11}
